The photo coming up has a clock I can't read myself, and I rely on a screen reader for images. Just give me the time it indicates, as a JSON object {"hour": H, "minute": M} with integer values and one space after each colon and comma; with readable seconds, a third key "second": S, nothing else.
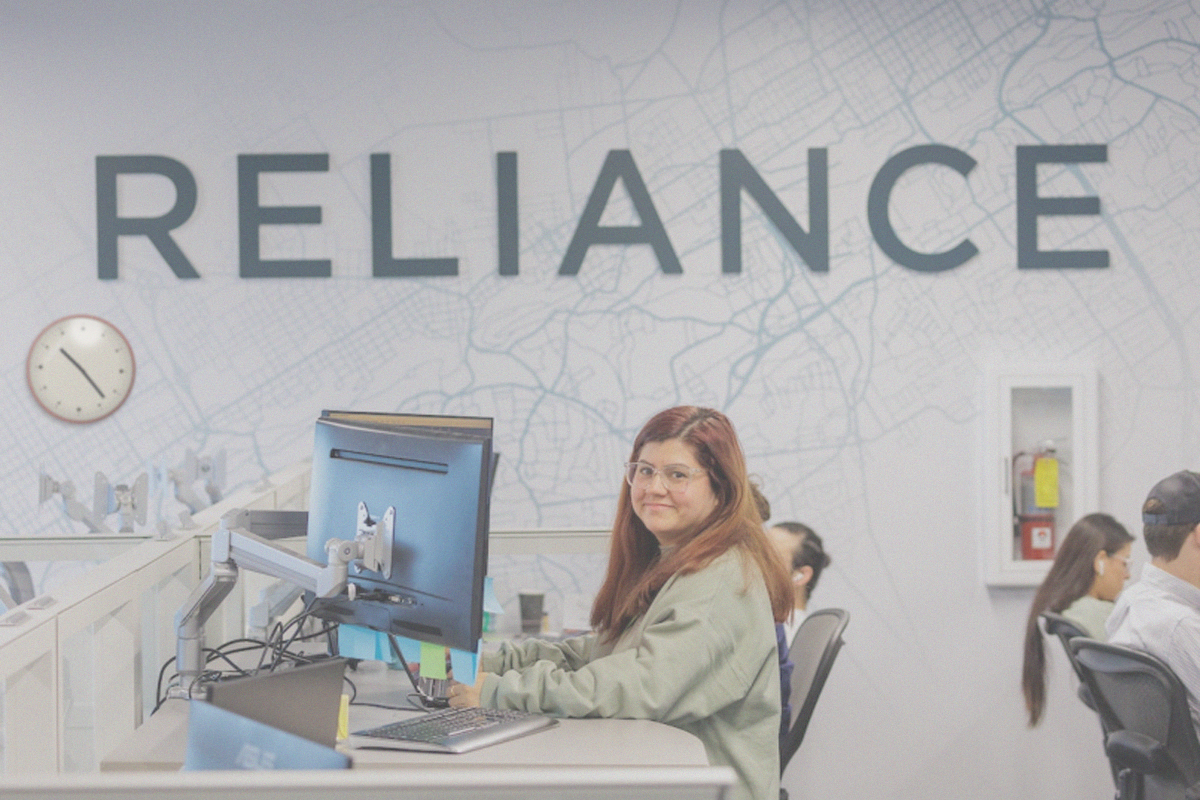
{"hour": 10, "minute": 23}
